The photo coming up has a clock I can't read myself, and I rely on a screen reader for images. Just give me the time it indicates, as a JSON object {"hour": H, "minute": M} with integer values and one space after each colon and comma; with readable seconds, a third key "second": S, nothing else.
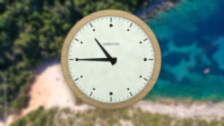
{"hour": 10, "minute": 45}
